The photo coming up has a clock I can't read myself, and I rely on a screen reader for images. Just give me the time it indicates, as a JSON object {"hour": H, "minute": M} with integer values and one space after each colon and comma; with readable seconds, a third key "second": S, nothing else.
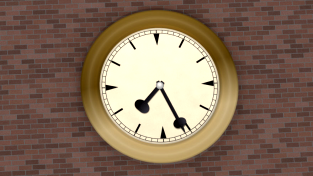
{"hour": 7, "minute": 26}
